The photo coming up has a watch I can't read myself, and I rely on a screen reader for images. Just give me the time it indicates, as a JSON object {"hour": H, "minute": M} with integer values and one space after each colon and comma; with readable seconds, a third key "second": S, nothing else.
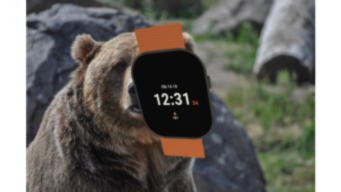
{"hour": 12, "minute": 31}
